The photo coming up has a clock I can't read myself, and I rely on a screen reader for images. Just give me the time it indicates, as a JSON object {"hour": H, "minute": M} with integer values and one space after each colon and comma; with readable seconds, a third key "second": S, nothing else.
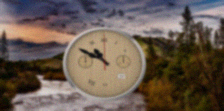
{"hour": 10, "minute": 50}
